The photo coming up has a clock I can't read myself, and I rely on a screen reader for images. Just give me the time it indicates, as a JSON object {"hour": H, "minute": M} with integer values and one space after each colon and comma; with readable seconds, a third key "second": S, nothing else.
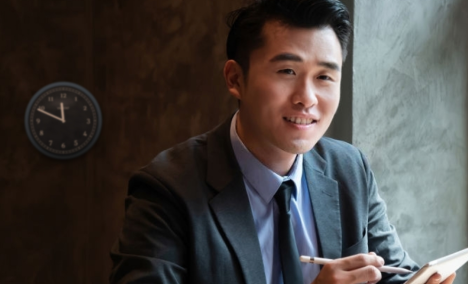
{"hour": 11, "minute": 49}
